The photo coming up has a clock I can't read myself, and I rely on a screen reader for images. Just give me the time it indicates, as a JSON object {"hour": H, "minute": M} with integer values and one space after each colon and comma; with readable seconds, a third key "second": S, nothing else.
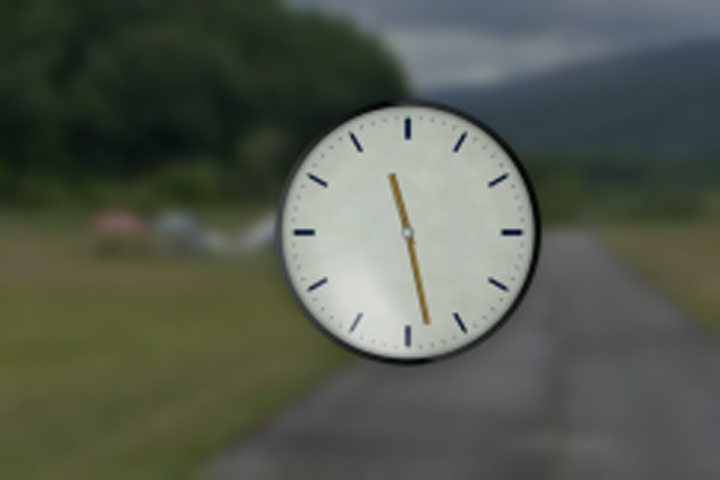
{"hour": 11, "minute": 28}
